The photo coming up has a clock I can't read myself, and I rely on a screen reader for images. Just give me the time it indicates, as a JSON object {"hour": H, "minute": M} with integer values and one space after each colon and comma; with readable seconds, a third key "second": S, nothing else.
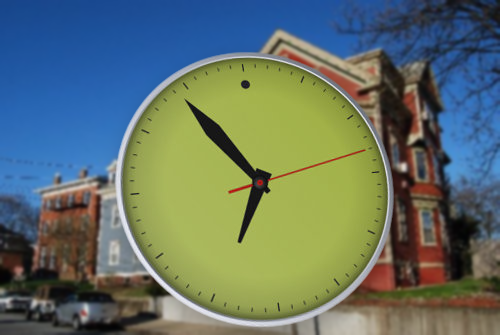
{"hour": 6, "minute": 54, "second": 13}
